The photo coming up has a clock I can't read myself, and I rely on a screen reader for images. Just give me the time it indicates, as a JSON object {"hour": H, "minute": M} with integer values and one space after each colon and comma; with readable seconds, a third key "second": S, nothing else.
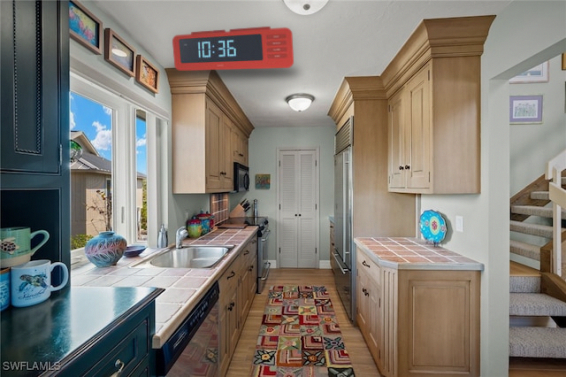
{"hour": 10, "minute": 36}
